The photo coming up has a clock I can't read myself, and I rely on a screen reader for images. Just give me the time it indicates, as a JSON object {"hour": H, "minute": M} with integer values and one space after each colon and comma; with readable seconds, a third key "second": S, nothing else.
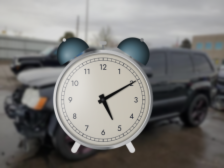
{"hour": 5, "minute": 10}
